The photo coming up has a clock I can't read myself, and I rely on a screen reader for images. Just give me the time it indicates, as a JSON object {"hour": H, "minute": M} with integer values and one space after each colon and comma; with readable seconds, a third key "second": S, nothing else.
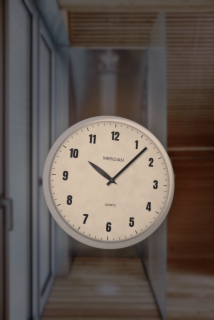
{"hour": 10, "minute": 7}
